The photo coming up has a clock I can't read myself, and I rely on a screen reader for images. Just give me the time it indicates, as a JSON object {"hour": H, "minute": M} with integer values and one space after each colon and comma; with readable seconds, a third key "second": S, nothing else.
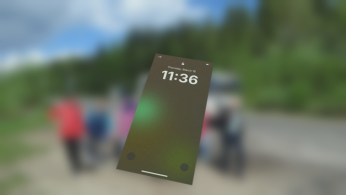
{"hour": 11, "minute": 36}
